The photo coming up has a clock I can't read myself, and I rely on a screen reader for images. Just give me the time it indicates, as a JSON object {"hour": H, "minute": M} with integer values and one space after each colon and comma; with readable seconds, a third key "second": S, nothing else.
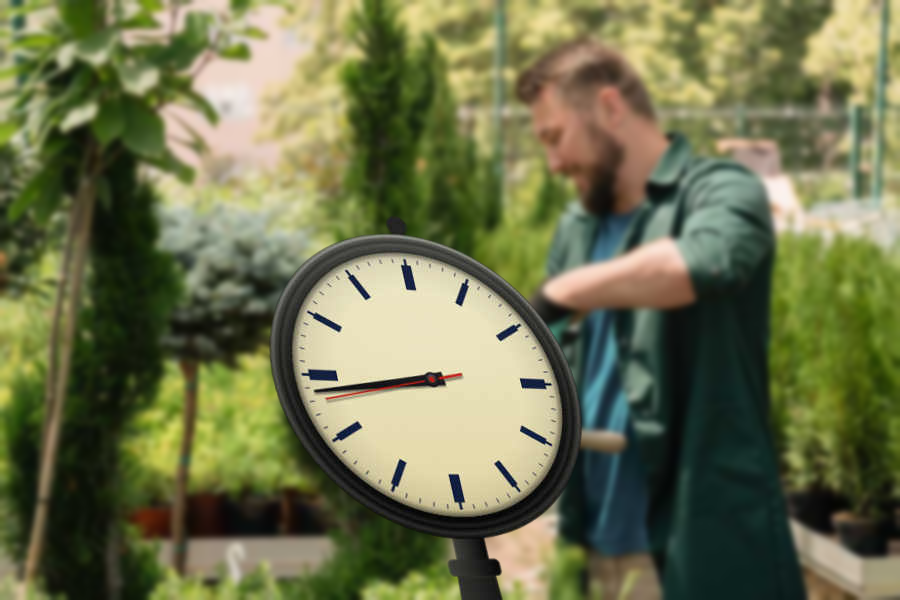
{"hour": 8, "minute": 43, "second": 43}
